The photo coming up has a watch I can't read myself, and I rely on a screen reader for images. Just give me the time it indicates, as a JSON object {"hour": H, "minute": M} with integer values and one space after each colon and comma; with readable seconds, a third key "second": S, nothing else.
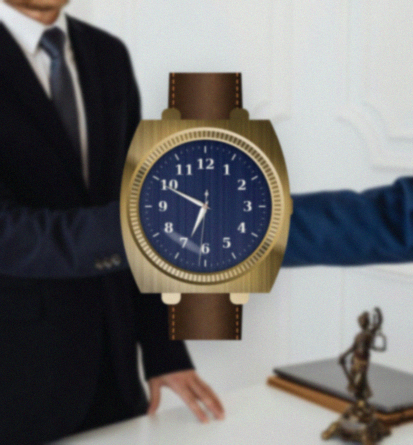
{"hour": 6, "minute": 49, "second": 31}
